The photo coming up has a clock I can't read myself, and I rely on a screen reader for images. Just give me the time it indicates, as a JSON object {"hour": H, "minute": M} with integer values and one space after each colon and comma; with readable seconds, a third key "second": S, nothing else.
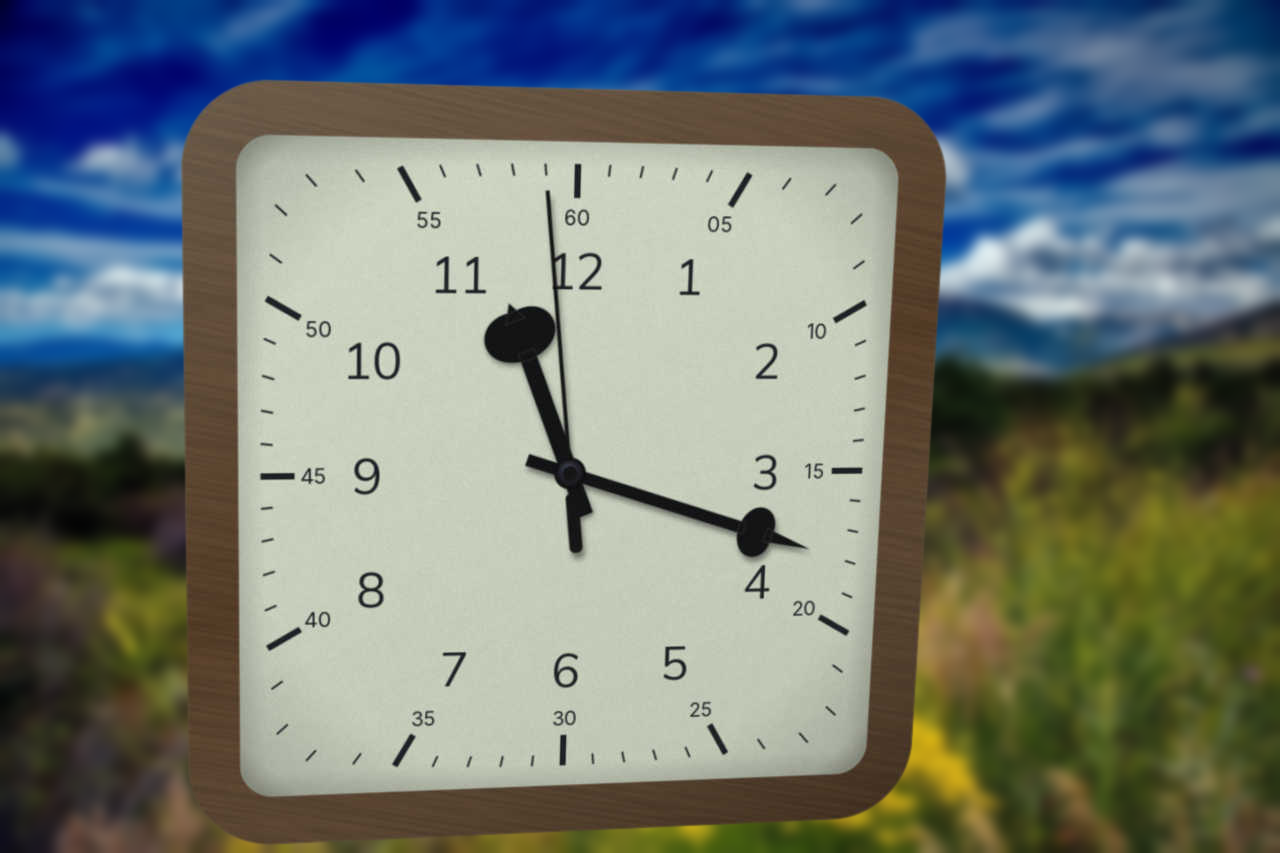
{"hour": 11, "minute": 17, "second": 59}
